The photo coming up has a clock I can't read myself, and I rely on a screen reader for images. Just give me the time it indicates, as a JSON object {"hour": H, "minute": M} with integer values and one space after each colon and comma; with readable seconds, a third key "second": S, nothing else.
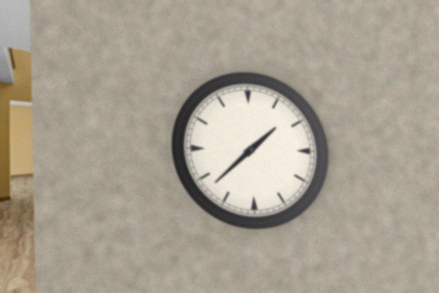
{"hour": 1, "minute": 38}
